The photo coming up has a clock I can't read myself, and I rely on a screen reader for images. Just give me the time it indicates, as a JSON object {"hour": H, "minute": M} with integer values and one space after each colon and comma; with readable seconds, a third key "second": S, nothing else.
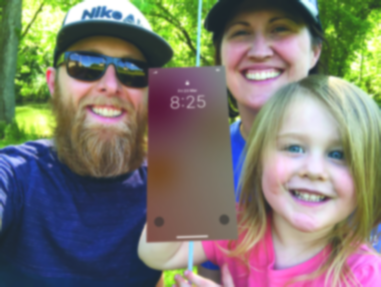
{"hour": 8, "minute": 25}
